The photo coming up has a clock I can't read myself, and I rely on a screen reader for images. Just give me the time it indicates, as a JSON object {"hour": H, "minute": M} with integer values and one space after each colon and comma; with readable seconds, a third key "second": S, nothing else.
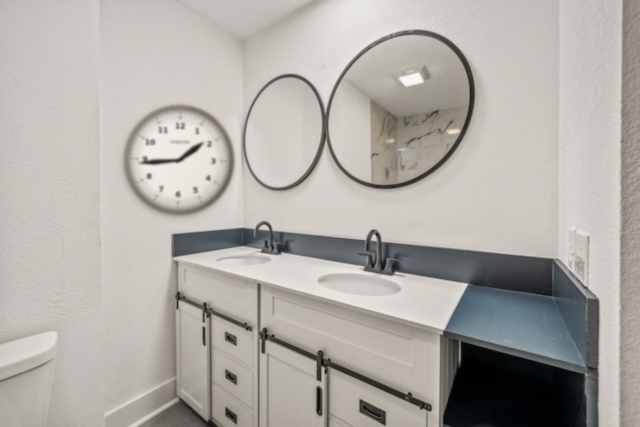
{"hour": 1, "minute": 44}
